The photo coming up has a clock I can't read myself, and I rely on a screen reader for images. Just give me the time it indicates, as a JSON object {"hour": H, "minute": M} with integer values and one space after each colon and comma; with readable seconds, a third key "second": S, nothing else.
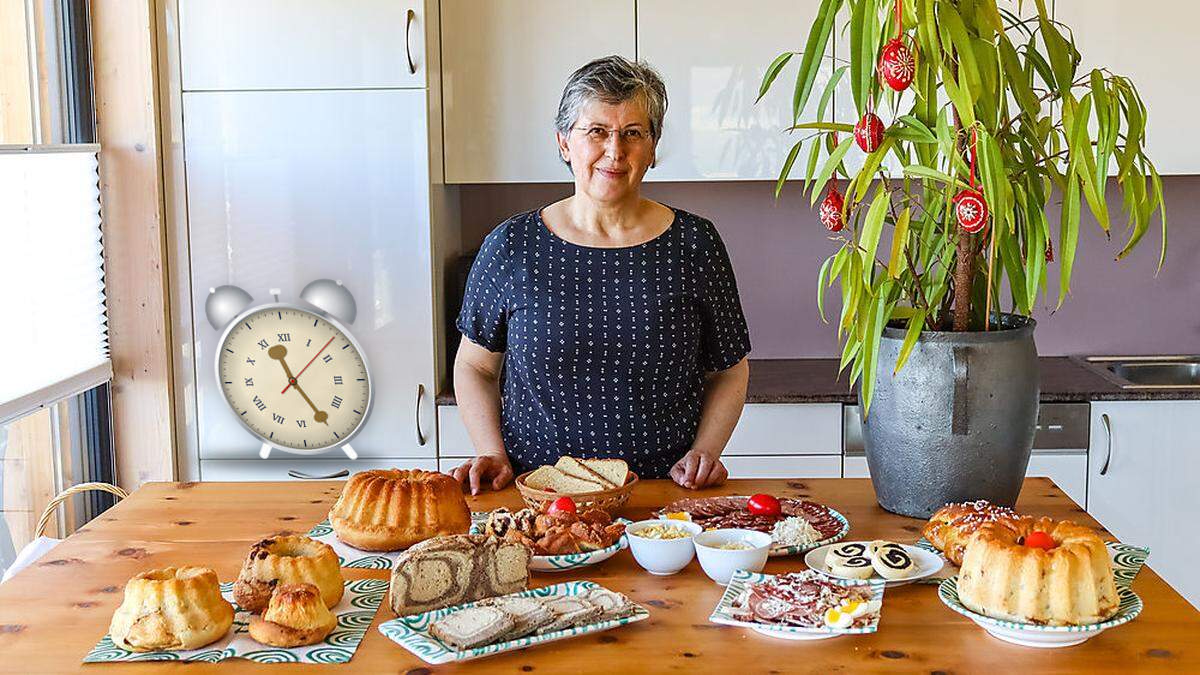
{"hour": 11, "minute": 25, "second": 8}
